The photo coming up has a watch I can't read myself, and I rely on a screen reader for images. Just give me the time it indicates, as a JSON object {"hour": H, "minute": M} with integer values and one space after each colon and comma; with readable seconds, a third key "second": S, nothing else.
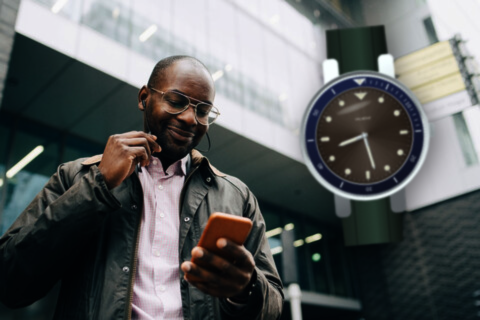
{"hour": 8, "minute": 28}
